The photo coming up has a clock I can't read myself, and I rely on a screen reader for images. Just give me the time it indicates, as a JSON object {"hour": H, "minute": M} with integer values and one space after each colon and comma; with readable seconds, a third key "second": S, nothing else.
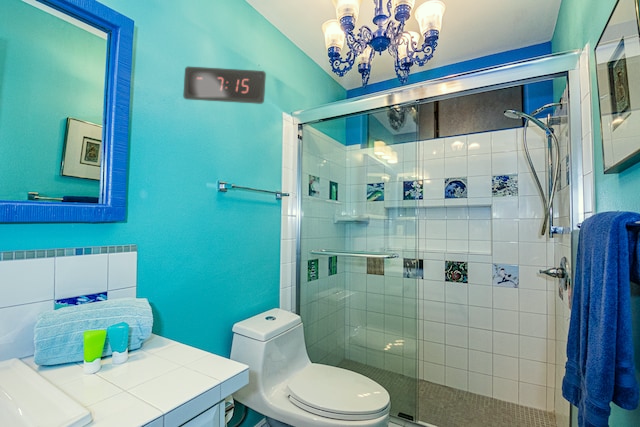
{"hour": 7, "minute": 15}
